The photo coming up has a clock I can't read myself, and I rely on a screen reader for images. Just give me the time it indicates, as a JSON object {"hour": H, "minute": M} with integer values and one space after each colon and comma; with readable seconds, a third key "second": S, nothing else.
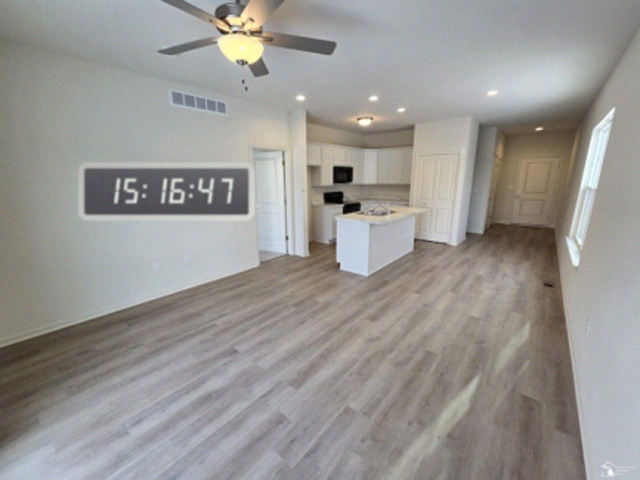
{"hour": 15, "minute": 16, "second": 47}
